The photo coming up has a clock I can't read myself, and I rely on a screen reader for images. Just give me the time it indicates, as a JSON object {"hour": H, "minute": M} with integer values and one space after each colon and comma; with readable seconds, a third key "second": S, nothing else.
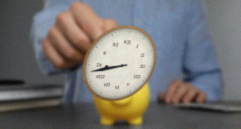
{"hour": 8, "minute": 43}
